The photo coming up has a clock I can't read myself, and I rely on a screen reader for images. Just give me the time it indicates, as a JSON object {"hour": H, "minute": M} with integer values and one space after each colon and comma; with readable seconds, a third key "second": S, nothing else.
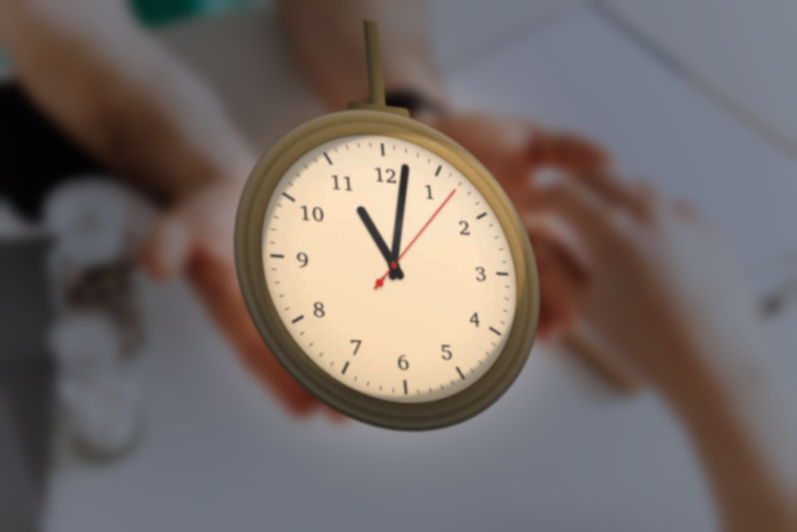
{"hour": 11, "minute": 2, "second": 7}
